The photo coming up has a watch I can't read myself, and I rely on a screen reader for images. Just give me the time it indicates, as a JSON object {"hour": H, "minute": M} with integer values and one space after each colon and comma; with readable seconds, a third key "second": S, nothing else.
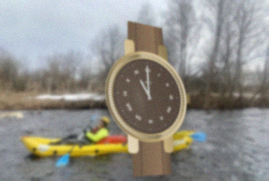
{"hour": 11, "minute": 0}
